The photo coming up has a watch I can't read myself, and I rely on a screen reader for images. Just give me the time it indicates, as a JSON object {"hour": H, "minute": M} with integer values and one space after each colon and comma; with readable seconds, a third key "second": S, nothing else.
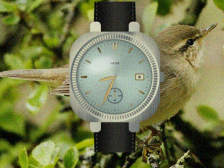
{"hour": 8, "minute": 34}
